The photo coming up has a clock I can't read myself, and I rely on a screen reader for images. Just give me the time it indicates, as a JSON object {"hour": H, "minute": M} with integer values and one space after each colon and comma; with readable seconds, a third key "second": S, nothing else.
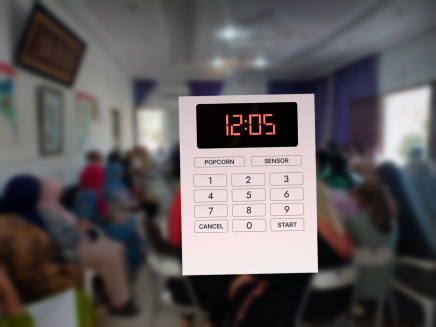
{"hour": 12, "minute": 5}
